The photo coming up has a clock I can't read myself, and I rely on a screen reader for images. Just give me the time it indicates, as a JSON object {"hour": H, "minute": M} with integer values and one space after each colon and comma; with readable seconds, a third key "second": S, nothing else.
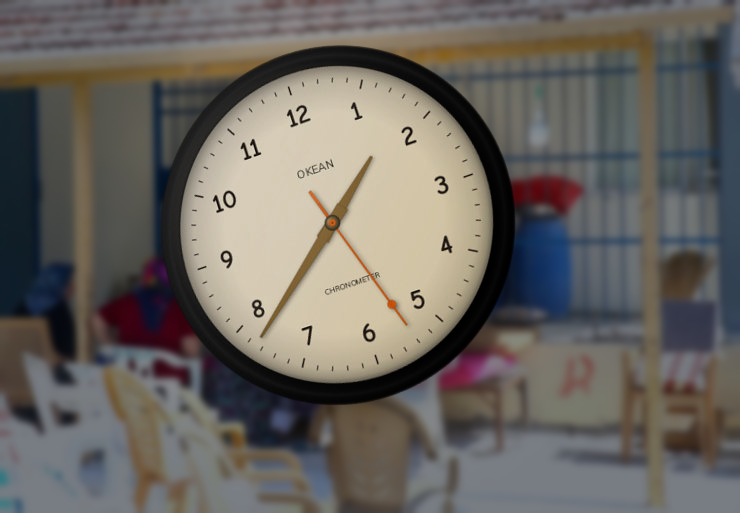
{"hour": 1, "minute": 38, "second": 27}
